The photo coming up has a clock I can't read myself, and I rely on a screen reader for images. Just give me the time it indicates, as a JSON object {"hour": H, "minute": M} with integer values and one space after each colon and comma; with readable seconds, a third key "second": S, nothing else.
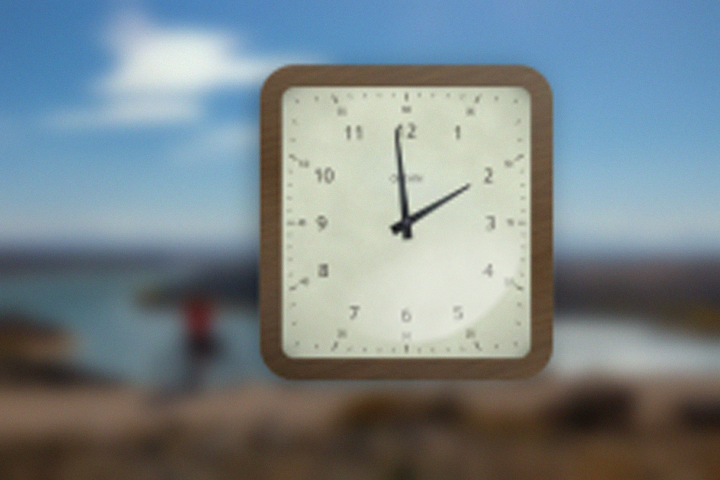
{"hour": 1, "minute": 59}
